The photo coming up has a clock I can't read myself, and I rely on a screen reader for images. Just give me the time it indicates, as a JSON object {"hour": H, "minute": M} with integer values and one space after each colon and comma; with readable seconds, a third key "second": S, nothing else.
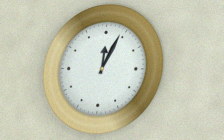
{"hour": 12, "minute": 4}
